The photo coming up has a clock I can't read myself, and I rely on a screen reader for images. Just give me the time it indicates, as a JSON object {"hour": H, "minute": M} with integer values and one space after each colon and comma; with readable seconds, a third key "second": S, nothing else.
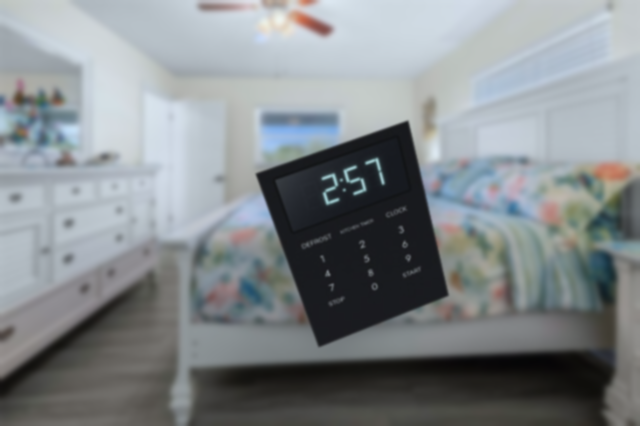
{"hour": 2, "minute": 57}
